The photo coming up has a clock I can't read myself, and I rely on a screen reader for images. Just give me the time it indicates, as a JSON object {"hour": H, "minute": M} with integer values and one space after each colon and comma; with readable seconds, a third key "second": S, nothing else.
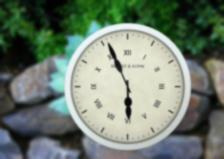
{"hour": 5, "minute": 56}
